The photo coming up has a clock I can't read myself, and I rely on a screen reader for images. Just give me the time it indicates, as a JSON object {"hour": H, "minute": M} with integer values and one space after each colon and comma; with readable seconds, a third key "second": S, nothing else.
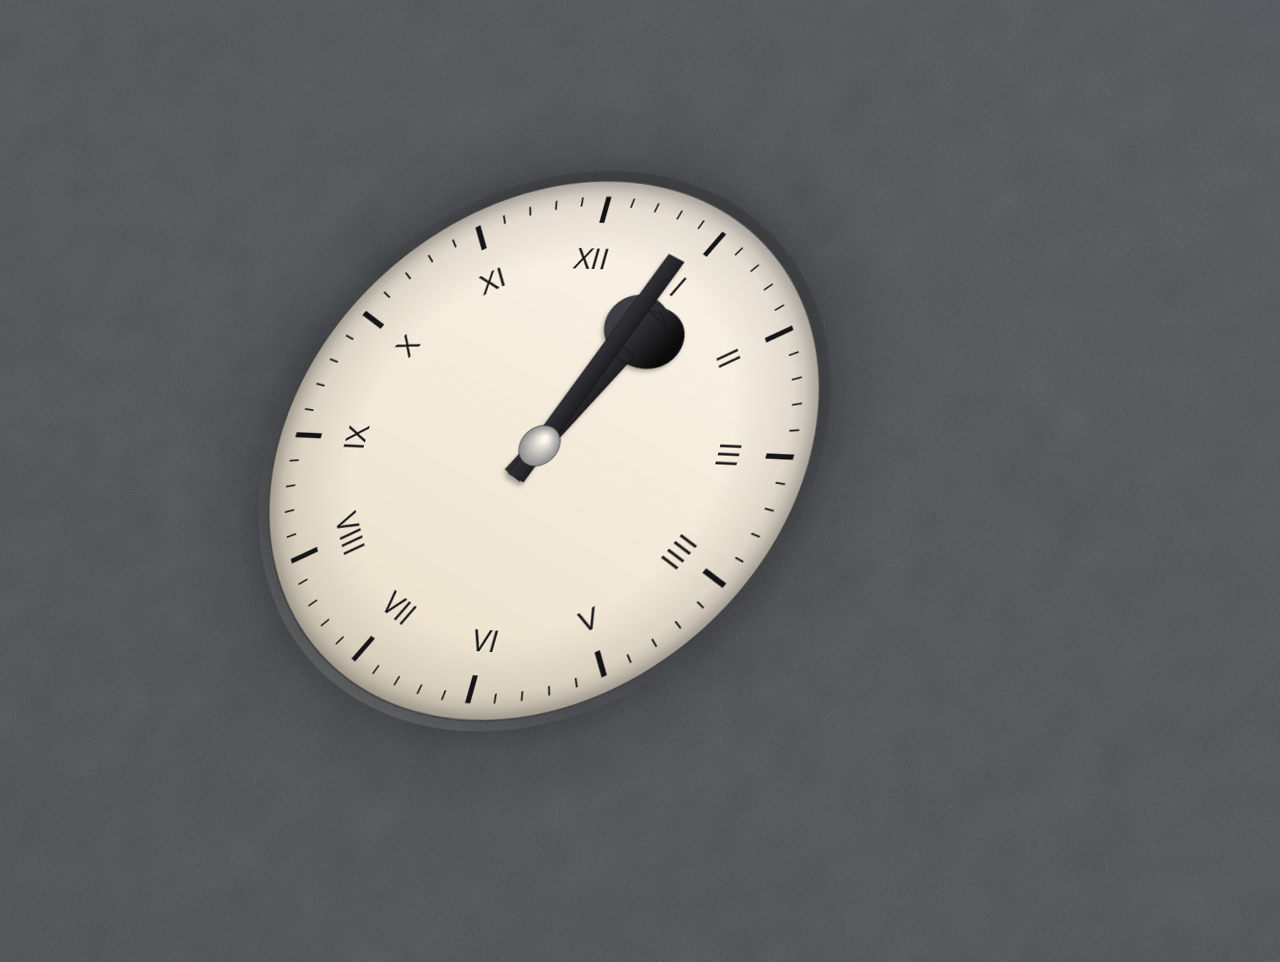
{"hour": 1, "minute": 4}
